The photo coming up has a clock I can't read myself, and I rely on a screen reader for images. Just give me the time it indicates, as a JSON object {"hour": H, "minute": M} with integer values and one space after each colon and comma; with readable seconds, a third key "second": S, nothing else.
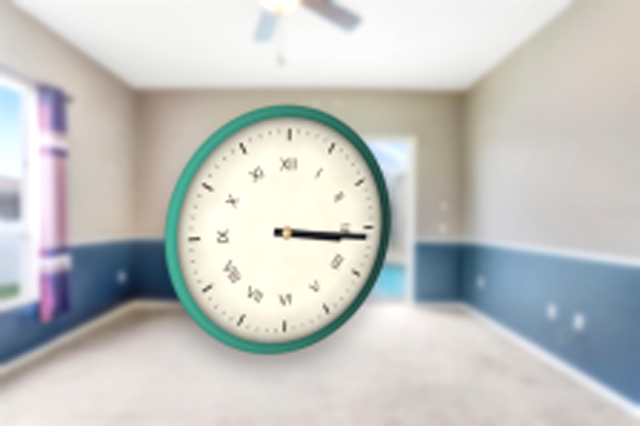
{"hour": 3, "minute": 16}
